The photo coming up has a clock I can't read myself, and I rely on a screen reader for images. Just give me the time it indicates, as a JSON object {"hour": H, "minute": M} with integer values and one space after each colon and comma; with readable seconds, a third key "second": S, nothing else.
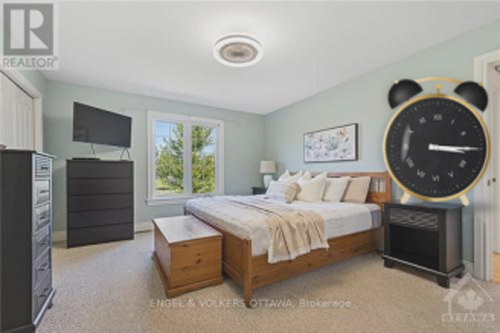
{"hour": 3, "minute": 15}
